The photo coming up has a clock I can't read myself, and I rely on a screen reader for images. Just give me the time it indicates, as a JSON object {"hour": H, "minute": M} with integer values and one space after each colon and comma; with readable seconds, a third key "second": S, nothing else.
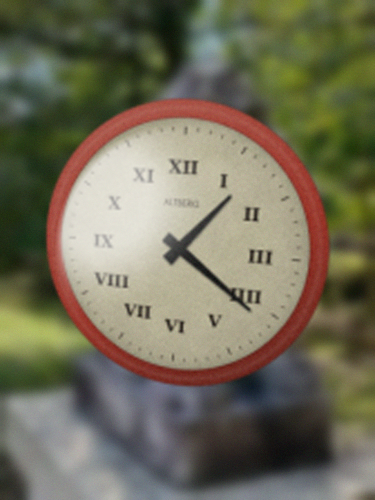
{"hour": 1, "minute": 21}
